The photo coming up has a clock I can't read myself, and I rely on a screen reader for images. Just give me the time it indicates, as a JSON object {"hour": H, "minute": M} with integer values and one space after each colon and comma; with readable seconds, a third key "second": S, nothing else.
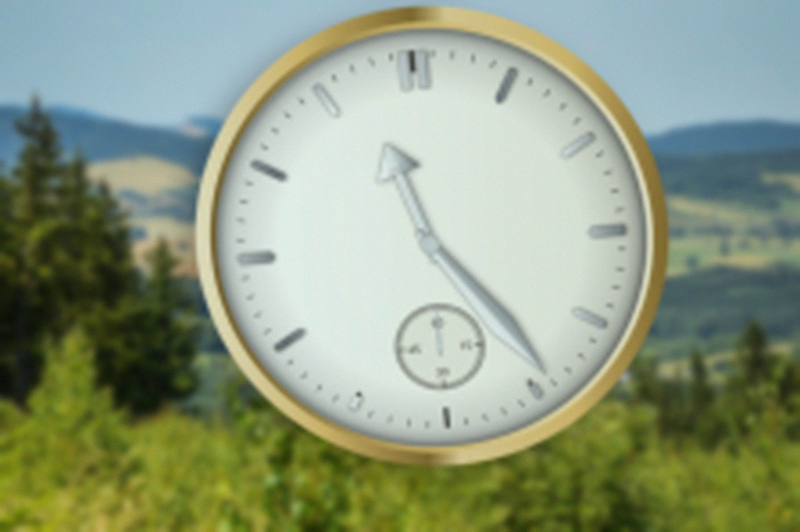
{"hour": 11, "minute": 24}
